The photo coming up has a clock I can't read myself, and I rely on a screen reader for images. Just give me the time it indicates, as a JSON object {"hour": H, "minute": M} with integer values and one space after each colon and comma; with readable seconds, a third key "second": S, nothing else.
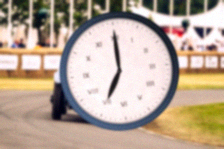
{"hour": 7, "minute": 0}
